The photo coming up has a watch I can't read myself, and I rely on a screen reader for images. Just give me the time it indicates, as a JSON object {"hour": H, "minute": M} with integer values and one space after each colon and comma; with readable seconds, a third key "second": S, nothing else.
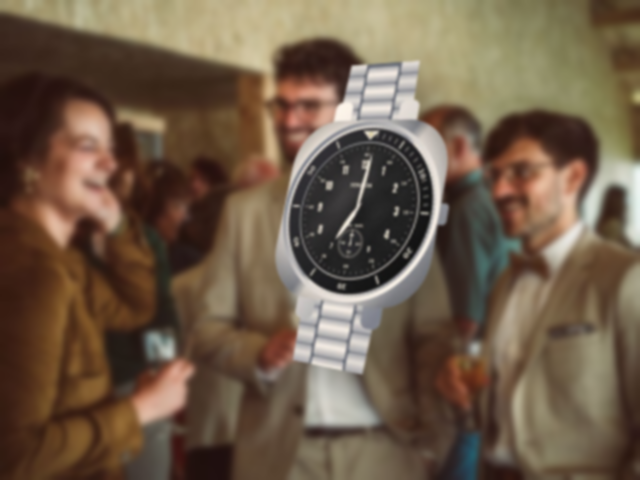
{"hour": 7, "minute": 1}
